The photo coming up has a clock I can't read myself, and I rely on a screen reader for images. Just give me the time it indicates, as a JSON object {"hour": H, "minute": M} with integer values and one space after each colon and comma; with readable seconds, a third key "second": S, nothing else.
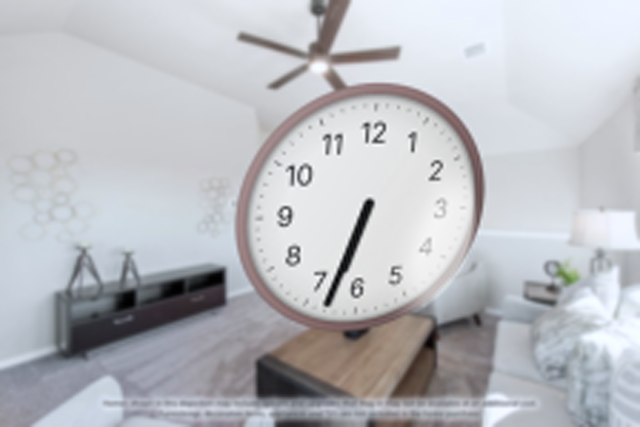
{"hour": 6, "minute": 33}
